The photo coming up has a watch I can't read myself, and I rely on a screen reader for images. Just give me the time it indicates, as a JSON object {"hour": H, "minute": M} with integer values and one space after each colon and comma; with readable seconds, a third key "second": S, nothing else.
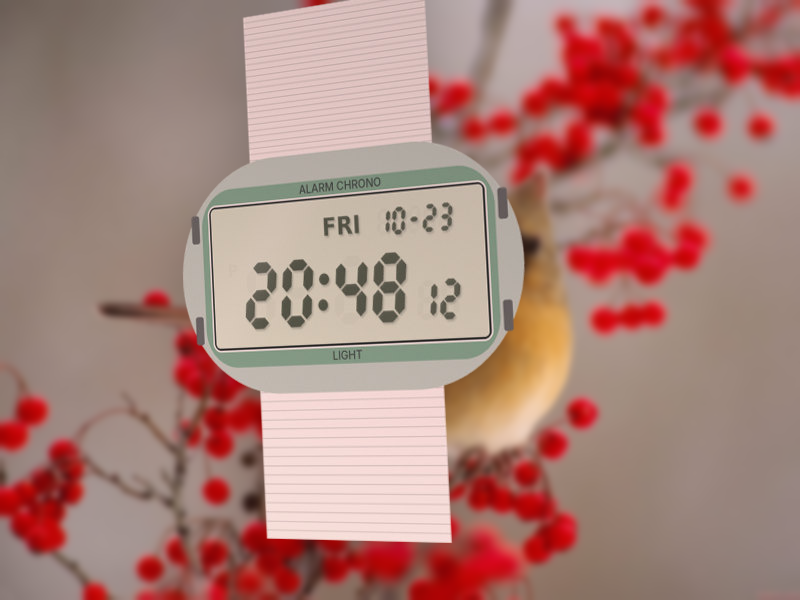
{"hour": 20, "minute": 48, "second": 12}
